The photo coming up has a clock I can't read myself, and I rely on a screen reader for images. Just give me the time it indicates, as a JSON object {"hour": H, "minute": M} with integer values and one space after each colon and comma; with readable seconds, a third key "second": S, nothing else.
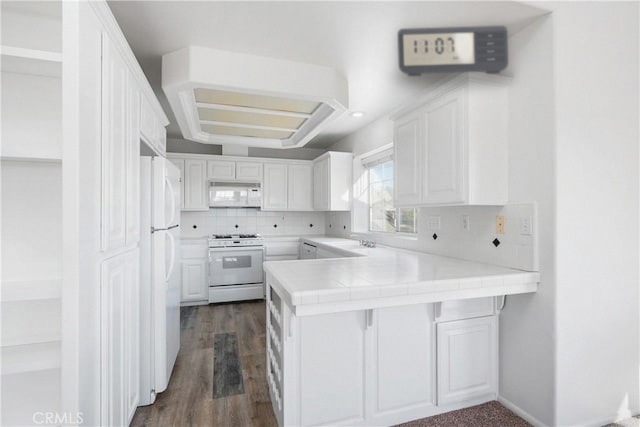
{"hour": 11, "minute": 7}
